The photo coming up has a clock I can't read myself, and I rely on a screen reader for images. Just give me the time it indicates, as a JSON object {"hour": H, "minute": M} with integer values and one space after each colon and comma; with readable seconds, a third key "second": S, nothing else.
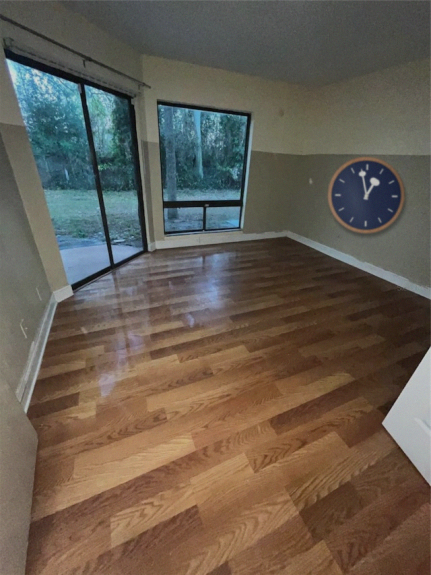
{"hour": 12, "minute": 58}
